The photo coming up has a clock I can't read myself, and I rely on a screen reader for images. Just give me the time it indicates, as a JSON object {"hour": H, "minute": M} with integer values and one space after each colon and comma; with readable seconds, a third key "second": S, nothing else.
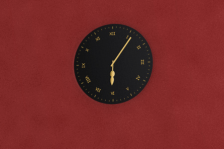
{"hour": 6, "minute": 6}
